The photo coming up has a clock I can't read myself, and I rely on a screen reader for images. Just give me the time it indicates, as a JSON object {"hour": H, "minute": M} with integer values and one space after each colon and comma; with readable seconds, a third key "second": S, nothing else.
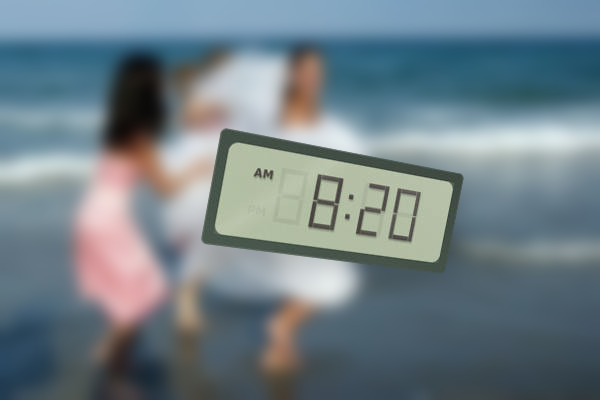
{"hour": 8, "minute": 20}
